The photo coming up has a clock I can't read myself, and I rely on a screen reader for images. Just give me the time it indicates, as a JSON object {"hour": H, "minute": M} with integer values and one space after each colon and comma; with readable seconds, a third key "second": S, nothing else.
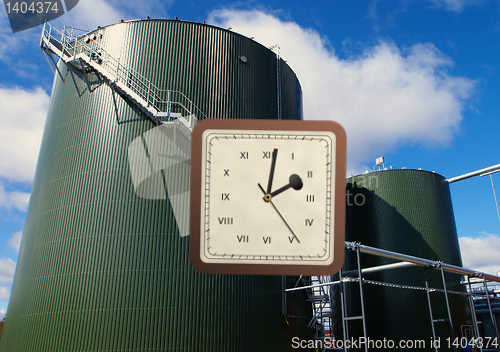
{"hour": 2, "minute": 1, "second": 24}
